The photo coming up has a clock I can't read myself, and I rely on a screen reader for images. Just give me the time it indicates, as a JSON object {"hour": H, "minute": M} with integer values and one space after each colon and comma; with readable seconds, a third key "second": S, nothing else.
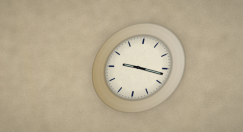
{"hour": 9, "minute": 17}
